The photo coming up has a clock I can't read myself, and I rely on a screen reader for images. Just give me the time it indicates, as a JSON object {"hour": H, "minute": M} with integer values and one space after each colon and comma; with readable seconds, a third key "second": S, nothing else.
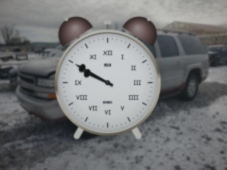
{"hour": 9, "minute": 50}
